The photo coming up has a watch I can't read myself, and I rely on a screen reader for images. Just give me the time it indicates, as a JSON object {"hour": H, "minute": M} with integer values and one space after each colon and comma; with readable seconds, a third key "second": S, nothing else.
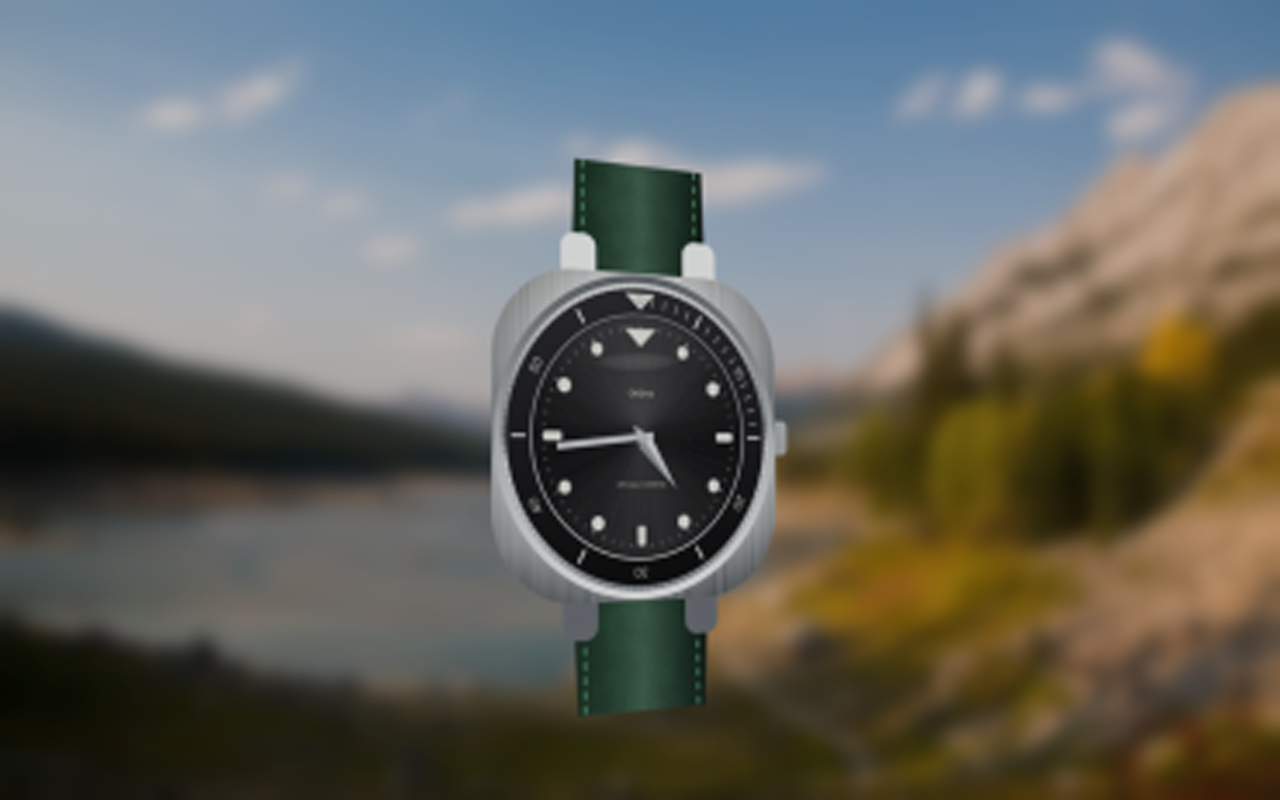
{"hour": 4, "minute": 44}
